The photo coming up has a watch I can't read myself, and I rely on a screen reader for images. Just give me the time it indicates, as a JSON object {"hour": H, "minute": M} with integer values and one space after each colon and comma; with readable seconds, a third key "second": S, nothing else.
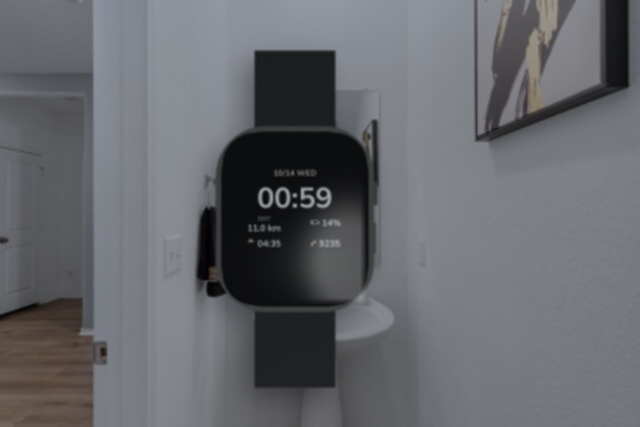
{"hour": 0, "minute": 59}
